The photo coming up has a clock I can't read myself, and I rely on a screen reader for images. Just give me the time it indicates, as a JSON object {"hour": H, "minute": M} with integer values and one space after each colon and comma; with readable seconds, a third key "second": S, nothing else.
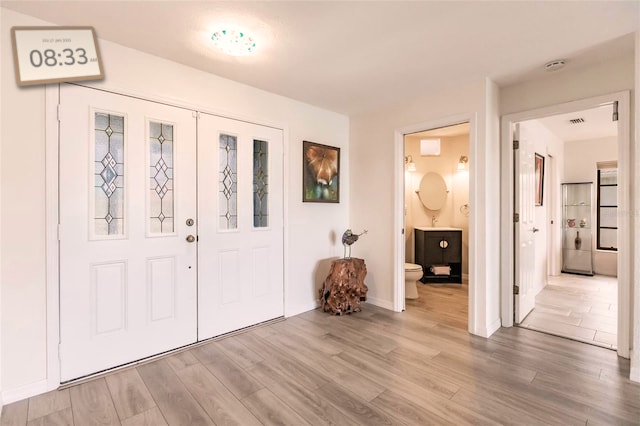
{"hour": 8, "minute": 33}
